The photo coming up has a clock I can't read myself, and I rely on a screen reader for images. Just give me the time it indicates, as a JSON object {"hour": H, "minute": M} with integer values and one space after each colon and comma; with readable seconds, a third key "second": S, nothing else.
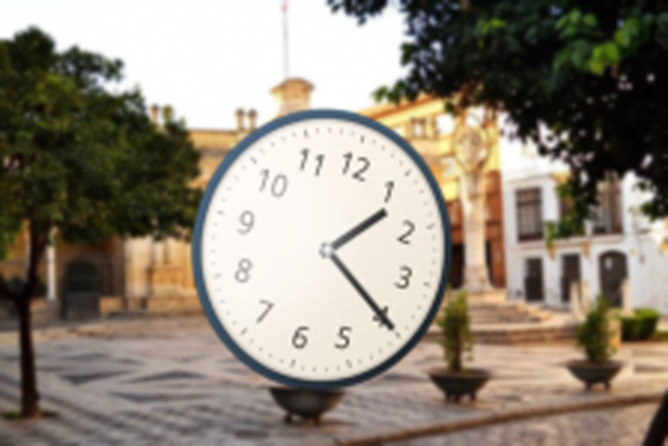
{"hour": 1, "minute": 20}
